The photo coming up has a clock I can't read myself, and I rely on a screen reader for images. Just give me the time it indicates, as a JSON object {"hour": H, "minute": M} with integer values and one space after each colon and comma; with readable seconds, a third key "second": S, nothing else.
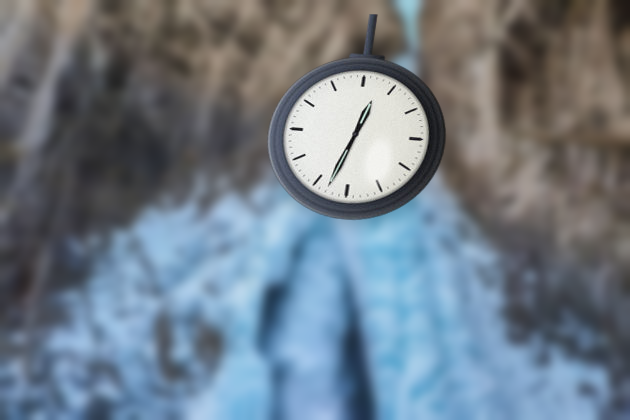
{"hour": 12, "minute": 33}
